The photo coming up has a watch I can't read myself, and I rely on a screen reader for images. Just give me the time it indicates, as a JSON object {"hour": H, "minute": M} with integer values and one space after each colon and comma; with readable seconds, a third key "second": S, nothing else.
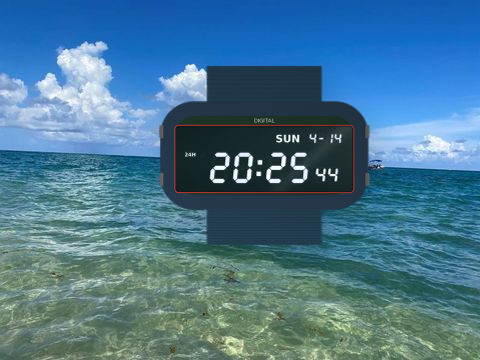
{"hour": 20, "minute": 25, "second": 44}
